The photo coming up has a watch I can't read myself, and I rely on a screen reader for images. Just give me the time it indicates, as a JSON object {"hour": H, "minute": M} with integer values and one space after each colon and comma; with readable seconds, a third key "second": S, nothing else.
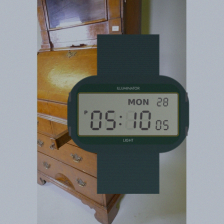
{"hour": 5, "minute": 10, "second": 5}
